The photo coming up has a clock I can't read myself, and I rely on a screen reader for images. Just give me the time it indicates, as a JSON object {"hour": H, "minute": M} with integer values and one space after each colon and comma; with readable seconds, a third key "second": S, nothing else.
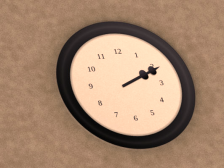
{"hour": 2, "minute": 11}
